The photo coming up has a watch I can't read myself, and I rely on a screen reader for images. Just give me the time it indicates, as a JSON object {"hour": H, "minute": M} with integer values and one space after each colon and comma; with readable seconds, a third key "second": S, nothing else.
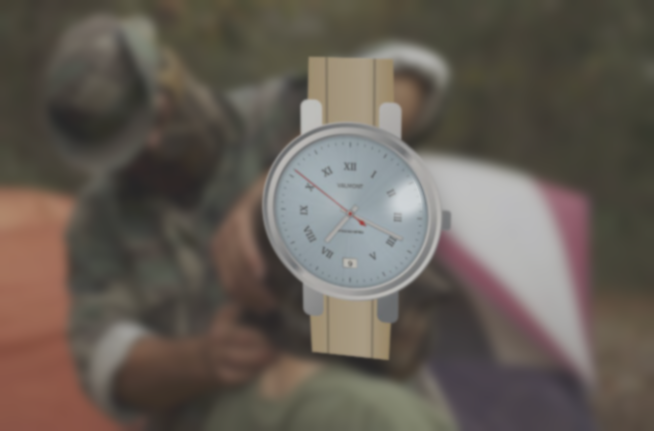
{"hour": 7, "minute": 18, "second": 51}
